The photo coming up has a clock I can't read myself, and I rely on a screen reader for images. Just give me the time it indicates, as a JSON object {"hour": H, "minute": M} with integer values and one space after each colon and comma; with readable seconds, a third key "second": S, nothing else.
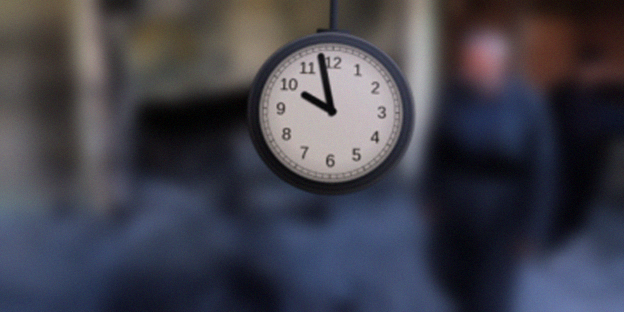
{"hour": 9, "minute": 58}
